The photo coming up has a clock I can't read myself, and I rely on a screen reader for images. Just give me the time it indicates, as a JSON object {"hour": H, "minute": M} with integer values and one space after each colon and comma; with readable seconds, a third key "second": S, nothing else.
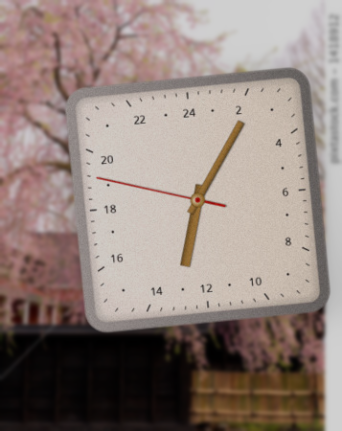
{"hour": 13, "minute": 5, "second": 48}
